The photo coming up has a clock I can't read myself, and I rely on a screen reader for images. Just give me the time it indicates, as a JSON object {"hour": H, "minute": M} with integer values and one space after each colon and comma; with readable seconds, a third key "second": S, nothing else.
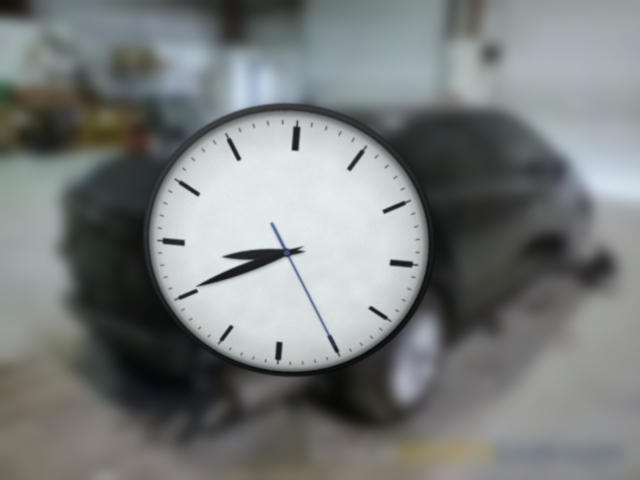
{"hour": 8, "minute": 40, "second": 25}
